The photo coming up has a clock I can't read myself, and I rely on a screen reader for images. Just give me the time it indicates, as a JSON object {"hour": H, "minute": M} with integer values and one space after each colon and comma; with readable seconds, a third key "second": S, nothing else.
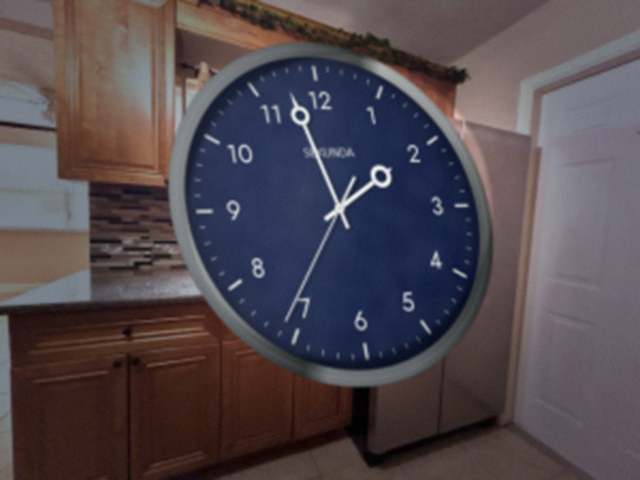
{"hour": 1, "minute": 57, "second": 36}
